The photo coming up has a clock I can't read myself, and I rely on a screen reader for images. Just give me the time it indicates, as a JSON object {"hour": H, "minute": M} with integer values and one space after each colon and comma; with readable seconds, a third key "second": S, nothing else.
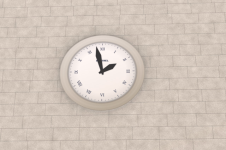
{"hour": 1, "minute": 58}
